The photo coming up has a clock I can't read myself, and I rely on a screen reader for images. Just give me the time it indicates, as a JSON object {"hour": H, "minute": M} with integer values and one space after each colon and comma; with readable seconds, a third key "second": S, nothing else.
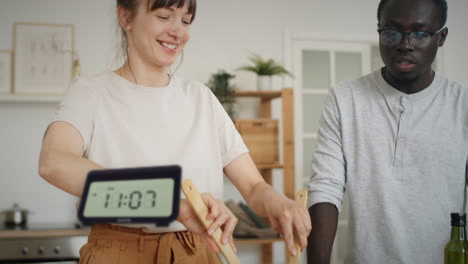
{"hour": 11, "minute": 7}
